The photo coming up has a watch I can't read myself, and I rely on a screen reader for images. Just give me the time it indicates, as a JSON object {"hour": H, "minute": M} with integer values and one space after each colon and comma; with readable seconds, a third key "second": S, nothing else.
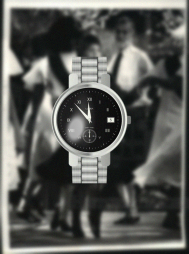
{"hour": 11, "minute": 53}
